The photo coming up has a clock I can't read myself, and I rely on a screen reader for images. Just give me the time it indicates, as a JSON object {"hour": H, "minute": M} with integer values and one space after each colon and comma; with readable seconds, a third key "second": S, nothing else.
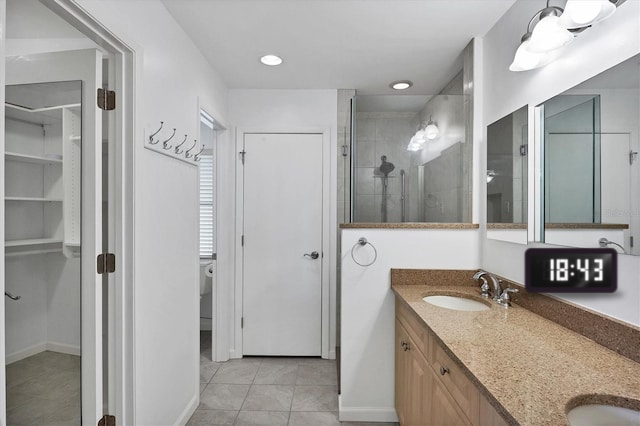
{"hour": 18, "minute": 43}
